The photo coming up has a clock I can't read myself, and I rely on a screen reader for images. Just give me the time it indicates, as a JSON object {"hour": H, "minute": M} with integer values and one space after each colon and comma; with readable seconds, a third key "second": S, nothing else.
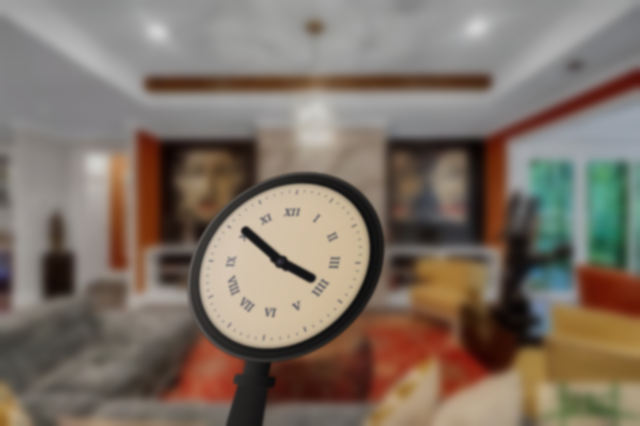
{"hour": 3, "minute": 51}
